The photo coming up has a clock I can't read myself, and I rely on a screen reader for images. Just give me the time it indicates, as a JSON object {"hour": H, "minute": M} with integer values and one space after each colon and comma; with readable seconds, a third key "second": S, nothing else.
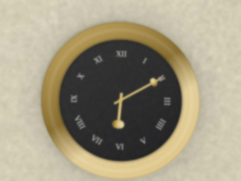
{"hour": 6, "minute": 10}
